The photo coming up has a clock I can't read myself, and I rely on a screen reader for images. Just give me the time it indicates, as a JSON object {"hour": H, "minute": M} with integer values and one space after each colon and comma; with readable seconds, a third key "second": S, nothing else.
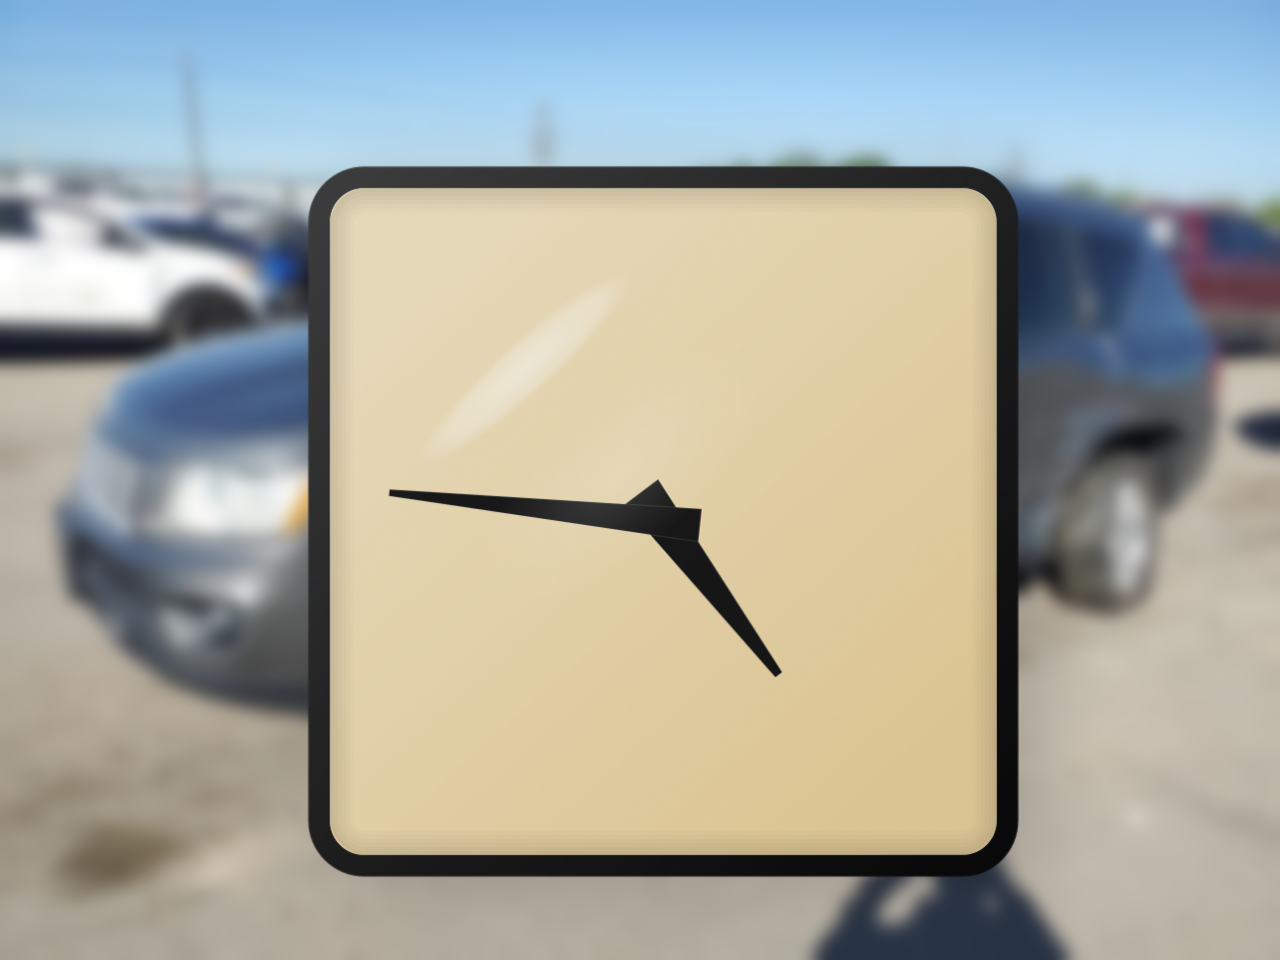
{"hour": 4, "minute": 46}
